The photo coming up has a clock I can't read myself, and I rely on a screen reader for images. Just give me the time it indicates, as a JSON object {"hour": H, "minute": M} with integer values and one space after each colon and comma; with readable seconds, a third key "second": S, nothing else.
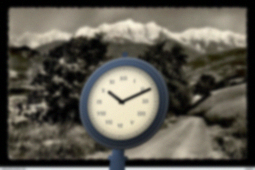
{"hour": 10, "minute": 11}
